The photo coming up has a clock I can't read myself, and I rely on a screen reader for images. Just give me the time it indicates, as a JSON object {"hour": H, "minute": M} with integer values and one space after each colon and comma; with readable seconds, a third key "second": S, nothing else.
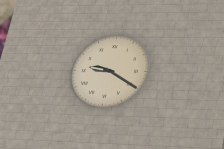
{"hour": 9, "minute": 20}
